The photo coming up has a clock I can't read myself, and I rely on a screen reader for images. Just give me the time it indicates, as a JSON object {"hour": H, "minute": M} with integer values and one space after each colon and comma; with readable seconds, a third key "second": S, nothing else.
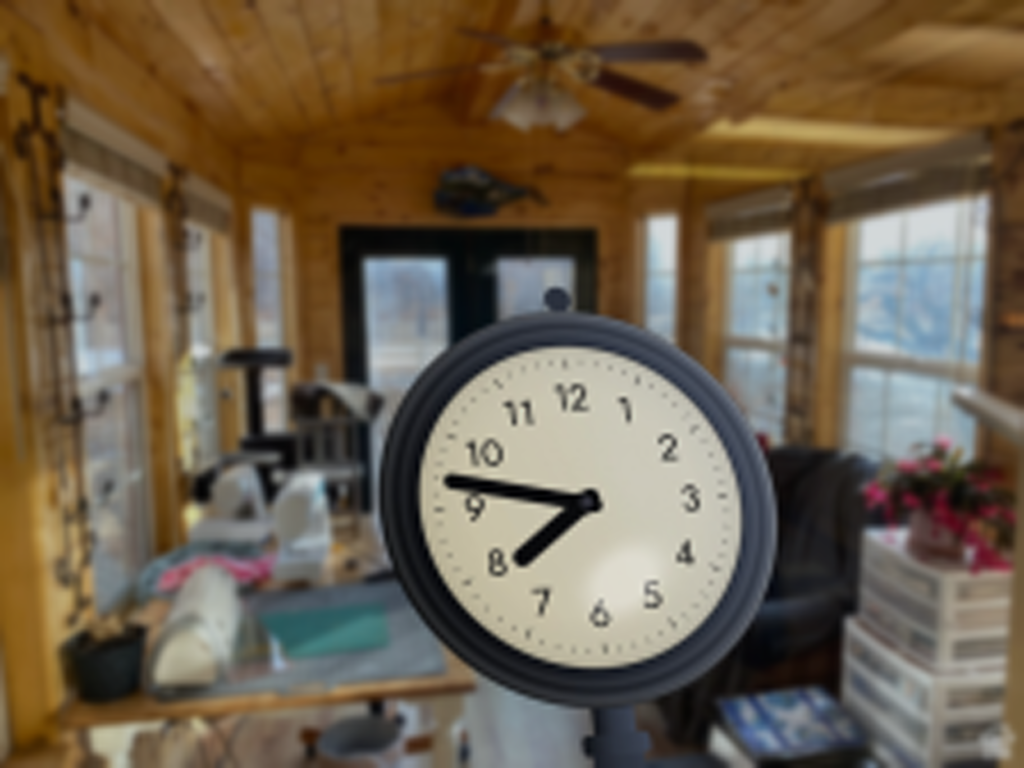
{"hour": 7, "minute": 47}
